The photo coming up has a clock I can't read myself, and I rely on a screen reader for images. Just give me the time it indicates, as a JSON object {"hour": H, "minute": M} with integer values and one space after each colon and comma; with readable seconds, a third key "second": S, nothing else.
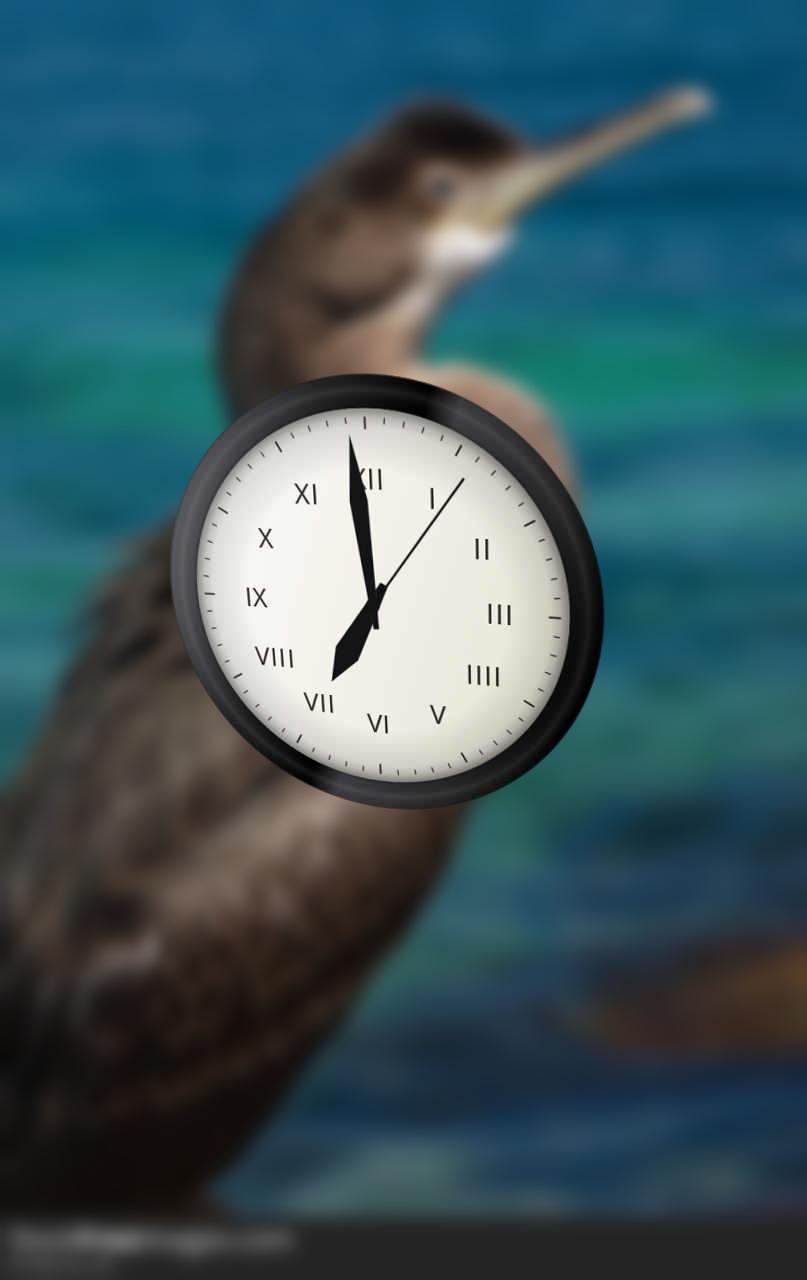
{"hour": 6, "minute": 59, "second": 6}
